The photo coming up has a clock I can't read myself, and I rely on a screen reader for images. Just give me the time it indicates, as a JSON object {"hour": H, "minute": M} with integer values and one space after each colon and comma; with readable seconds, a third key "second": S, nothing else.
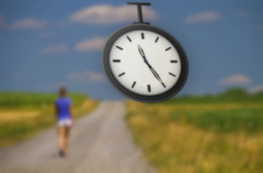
{"hour": 11, "minute": 25}
